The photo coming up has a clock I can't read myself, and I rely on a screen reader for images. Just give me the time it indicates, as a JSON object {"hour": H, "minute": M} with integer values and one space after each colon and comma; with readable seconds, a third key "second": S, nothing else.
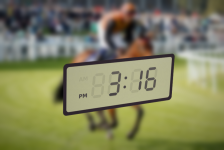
{"hour": 3, "minute": 16}
